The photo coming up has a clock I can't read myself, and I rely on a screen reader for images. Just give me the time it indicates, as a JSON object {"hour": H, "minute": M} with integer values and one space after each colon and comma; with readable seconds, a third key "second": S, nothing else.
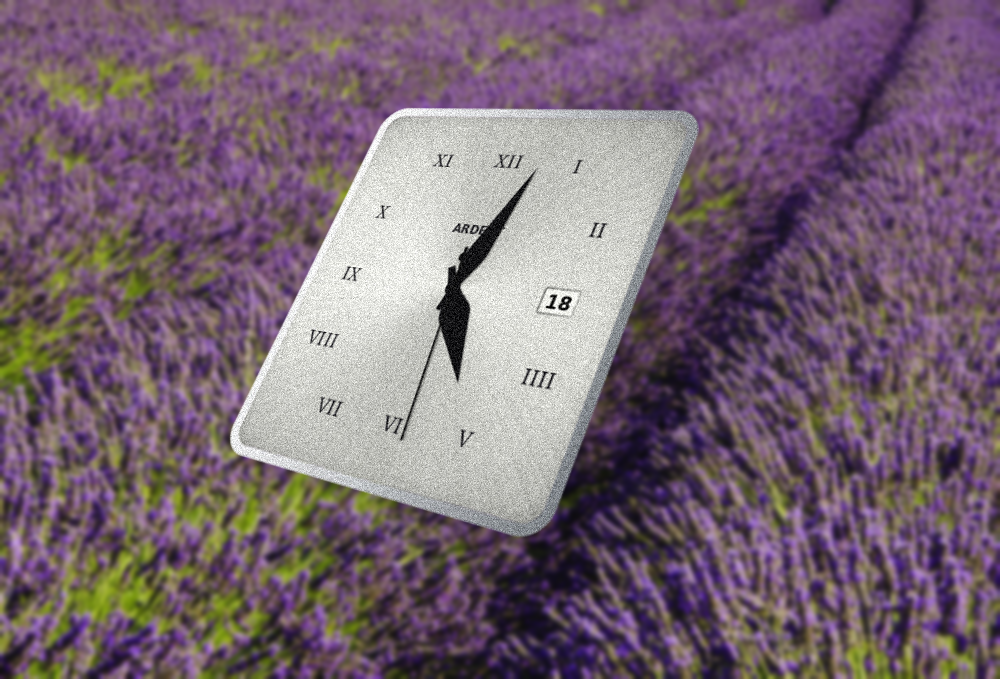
{"hour": 5, "minute": 2, "second": 29}
